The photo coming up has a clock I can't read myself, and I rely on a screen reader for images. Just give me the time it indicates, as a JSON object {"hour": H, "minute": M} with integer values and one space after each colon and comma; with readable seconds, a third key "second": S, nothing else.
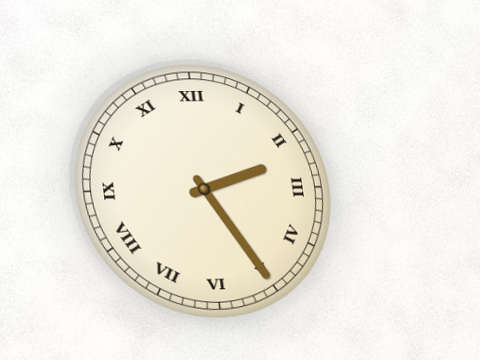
{"hour": 2, "minute": 25}
